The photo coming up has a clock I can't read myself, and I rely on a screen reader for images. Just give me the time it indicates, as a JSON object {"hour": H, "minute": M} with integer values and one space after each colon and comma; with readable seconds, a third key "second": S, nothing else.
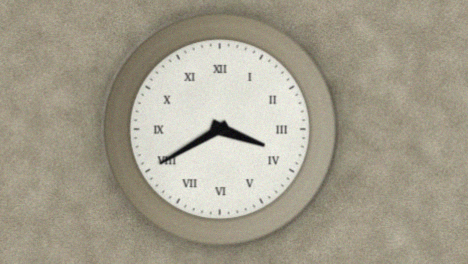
{"hour": 3, "minute": 40}
